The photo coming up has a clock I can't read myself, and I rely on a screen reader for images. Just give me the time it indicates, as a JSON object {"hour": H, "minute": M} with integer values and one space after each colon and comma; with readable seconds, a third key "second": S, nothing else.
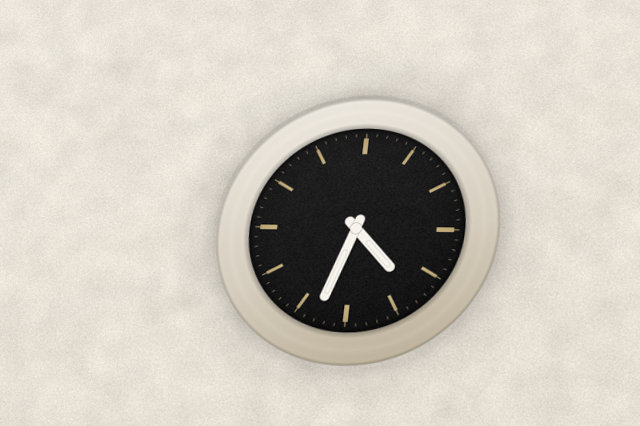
{"hour": 4, "minute": 33}
